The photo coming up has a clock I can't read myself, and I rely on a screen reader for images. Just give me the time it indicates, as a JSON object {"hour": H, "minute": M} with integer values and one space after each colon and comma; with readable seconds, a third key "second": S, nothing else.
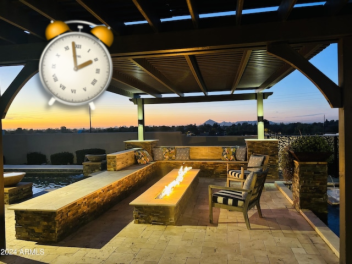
{"hour": 1, "minute": 58}
